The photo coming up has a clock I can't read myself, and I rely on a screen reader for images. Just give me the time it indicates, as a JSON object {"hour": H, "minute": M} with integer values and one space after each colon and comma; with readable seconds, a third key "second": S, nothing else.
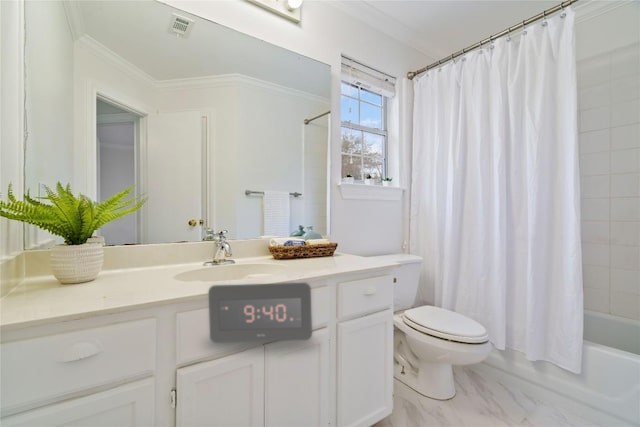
{"hour": 9, "minute": 40}
